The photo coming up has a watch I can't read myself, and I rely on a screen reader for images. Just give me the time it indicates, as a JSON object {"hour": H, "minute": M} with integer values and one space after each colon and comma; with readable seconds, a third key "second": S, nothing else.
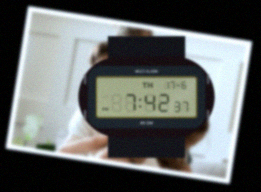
{"hour": 7, "minute": 42}
